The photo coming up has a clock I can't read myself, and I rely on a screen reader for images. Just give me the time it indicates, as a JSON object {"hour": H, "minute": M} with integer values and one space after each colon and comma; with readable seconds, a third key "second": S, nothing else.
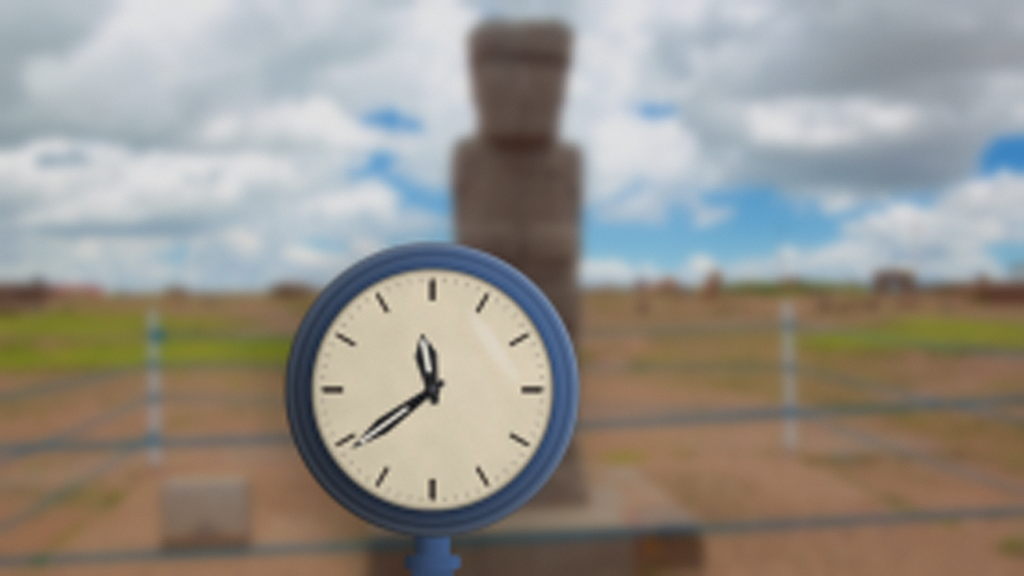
{"hour": 11, "minute": 39}
